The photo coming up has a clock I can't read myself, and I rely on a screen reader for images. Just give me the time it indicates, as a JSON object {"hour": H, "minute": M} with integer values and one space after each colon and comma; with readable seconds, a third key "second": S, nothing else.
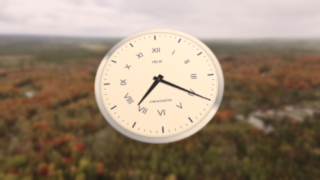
{"hour": 7, "minute": 20}
